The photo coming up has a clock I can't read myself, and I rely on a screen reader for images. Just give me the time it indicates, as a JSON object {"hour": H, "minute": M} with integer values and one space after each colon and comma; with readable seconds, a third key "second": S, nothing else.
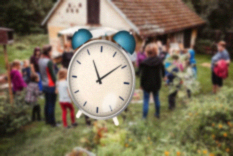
{"hour": 11, "minute": 9}
